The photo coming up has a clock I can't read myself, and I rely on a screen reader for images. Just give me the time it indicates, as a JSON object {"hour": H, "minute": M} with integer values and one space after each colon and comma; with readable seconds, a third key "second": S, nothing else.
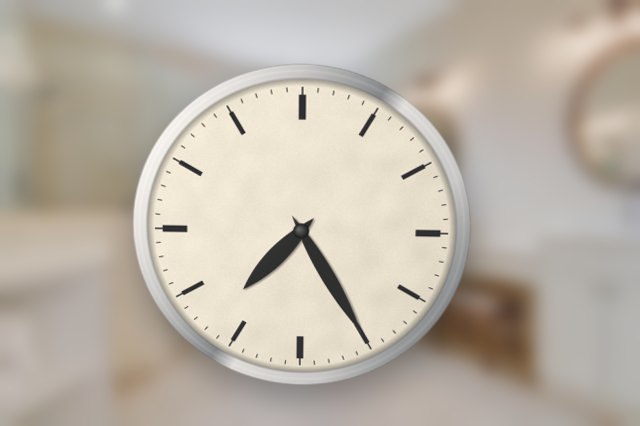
{"hour": 7, "minute": 25}
